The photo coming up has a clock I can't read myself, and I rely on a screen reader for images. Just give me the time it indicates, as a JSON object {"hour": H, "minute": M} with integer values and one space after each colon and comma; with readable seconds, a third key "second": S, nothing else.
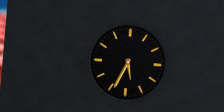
{"hour": 5, "minute": 34}
